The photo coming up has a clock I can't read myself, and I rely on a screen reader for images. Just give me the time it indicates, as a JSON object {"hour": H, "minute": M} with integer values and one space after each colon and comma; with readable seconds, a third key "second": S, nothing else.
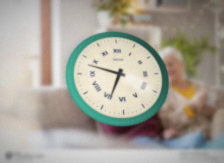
{"hour": 6, "minute": 48}
